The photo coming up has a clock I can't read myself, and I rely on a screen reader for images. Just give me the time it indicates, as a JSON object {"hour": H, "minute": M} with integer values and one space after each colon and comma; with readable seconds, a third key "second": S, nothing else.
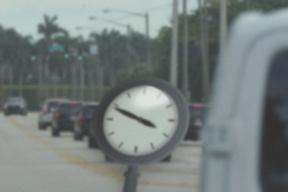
{"hour": 3, "minute": 49}
